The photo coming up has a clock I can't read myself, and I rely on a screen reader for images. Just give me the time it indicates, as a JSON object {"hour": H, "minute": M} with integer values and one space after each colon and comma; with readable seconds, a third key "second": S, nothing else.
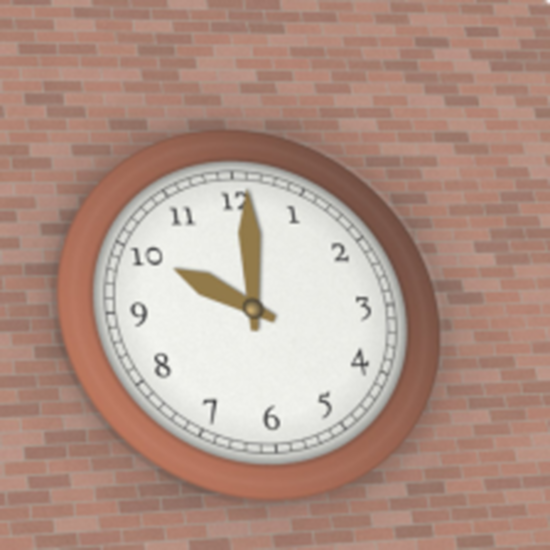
{"hour": 10, "minute": 1}
